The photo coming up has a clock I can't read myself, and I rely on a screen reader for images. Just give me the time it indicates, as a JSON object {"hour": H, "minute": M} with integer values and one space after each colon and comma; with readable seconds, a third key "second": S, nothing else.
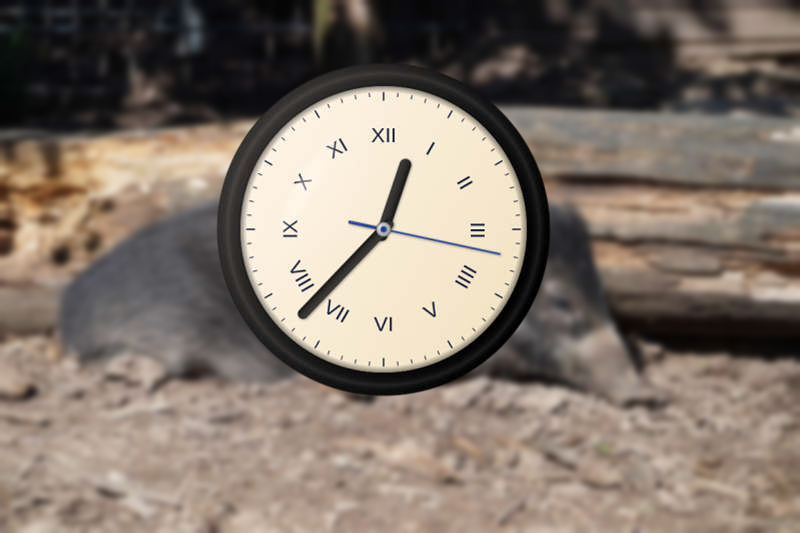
{"hour": 12, "minute": 37, "second": 17}
